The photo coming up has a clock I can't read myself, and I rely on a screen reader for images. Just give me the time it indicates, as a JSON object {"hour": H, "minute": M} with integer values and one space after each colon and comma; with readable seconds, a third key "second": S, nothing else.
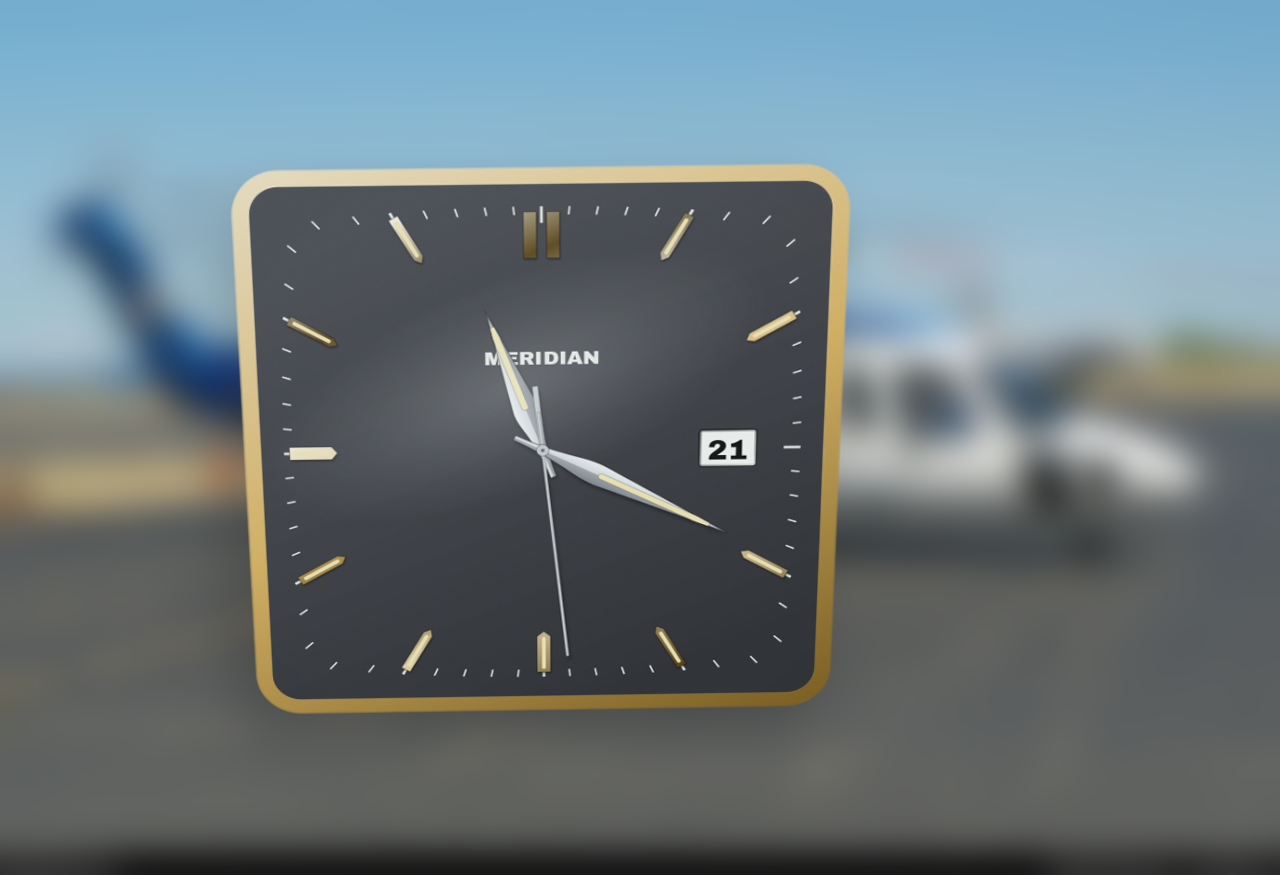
{"hour": 11, "minute": 19, "second": 29}
